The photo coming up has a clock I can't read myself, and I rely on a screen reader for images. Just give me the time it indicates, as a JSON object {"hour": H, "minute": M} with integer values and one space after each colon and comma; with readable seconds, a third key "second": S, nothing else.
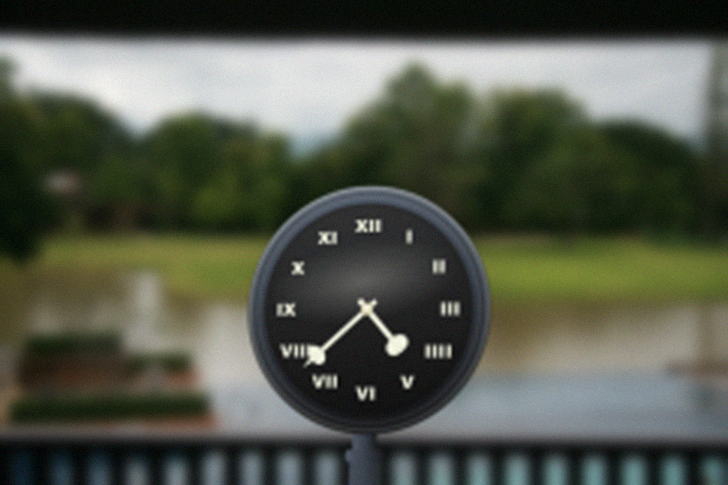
{"hour": 4, "minute": 38}
